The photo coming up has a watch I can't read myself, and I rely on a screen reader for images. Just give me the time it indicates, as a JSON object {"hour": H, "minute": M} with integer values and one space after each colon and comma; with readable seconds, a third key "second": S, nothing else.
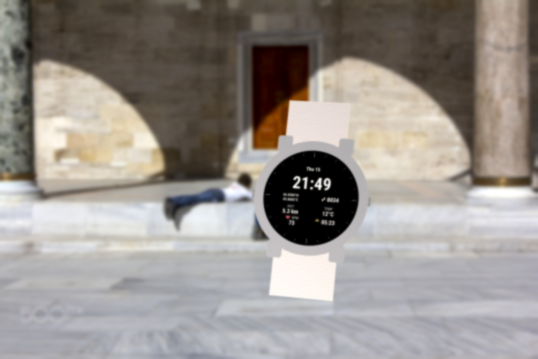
{"hour": 21, "minute": 49}
